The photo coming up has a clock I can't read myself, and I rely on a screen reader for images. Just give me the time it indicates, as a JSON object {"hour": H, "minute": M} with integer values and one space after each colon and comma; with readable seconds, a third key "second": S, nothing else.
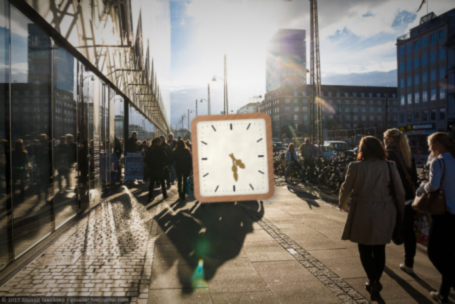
{"hour": 4, "minute": 29}
